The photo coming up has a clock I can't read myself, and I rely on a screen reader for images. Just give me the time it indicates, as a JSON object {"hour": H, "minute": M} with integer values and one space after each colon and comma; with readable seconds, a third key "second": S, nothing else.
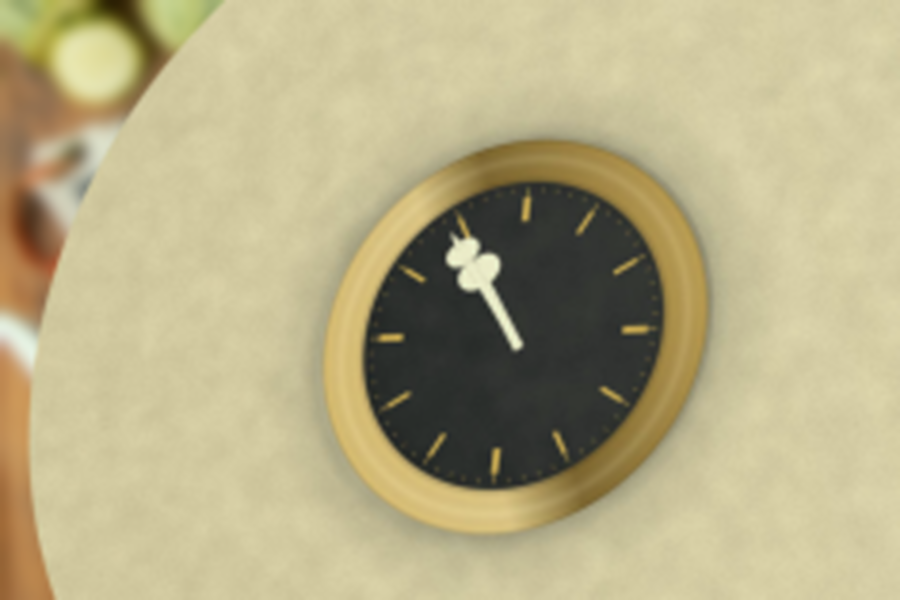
{"hour": 10, "minute": 54}
